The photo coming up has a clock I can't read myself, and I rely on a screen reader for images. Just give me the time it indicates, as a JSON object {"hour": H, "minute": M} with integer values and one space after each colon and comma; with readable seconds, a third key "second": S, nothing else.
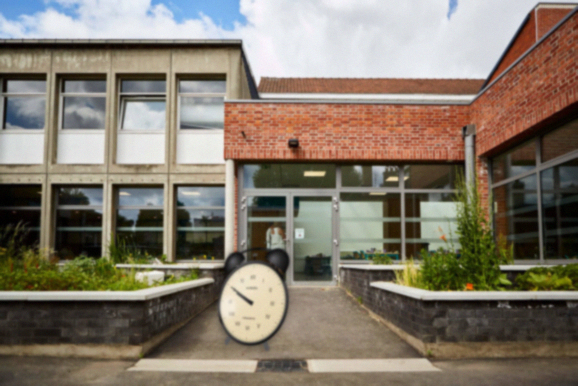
{"hour": 9, "minute": 50}
